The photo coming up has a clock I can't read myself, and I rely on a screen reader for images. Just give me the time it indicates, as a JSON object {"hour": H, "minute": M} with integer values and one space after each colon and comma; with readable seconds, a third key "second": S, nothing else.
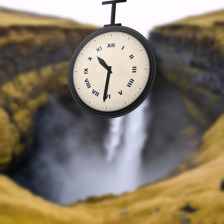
{"hour": 10, "minute": 31}
